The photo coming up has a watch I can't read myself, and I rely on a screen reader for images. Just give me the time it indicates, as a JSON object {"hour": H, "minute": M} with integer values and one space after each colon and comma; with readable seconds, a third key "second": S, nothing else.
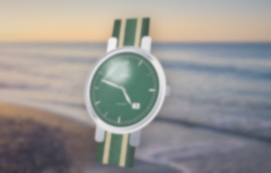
{"hour": 4, "minute": 48}
